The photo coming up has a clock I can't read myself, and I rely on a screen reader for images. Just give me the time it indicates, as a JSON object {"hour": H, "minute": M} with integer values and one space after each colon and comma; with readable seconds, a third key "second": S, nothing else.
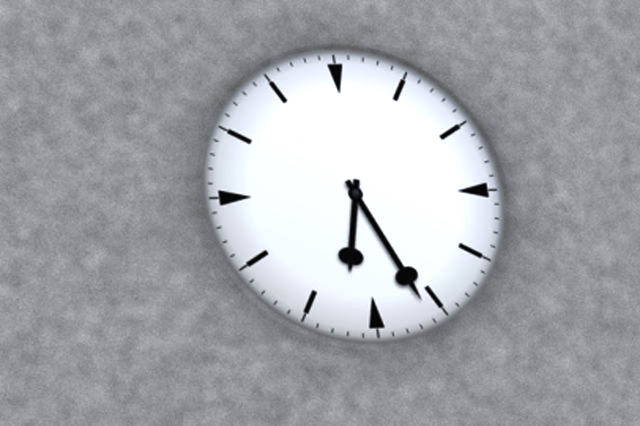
{"hour": 6, "minute": 26}
